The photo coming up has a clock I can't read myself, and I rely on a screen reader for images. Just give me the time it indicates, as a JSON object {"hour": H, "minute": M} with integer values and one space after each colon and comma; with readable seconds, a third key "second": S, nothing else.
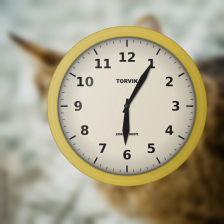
{"hour": 6, "minute": 5}
